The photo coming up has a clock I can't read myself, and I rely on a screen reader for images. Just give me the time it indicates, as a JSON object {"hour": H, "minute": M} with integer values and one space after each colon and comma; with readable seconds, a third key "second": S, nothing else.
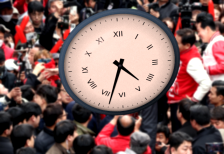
{"hour": 4, "minute": 33}
